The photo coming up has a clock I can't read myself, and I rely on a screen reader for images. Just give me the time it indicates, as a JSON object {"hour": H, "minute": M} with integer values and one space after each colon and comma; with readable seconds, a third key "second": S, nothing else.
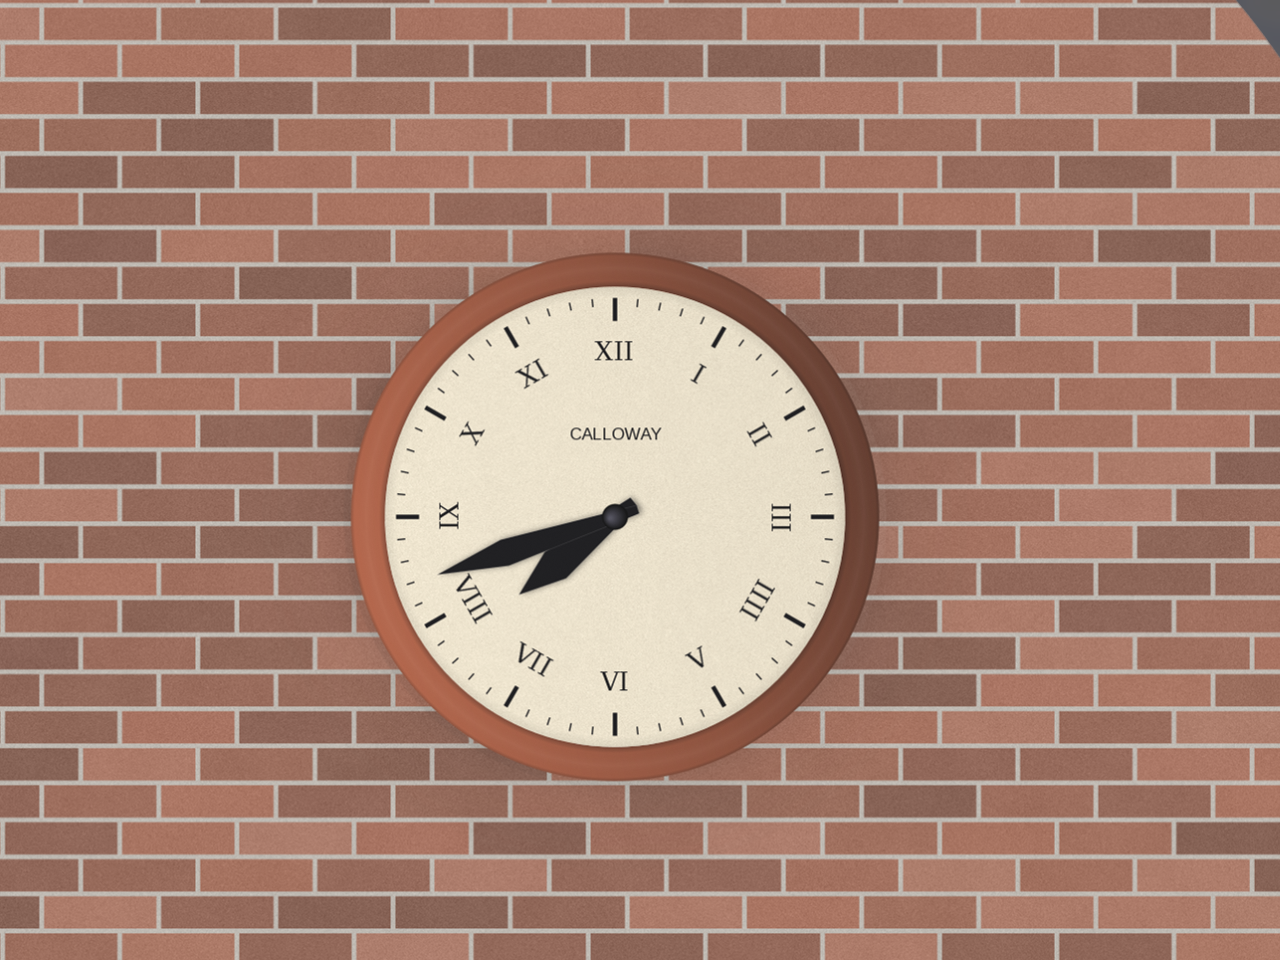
{"hour": 7, "minute": 42}
